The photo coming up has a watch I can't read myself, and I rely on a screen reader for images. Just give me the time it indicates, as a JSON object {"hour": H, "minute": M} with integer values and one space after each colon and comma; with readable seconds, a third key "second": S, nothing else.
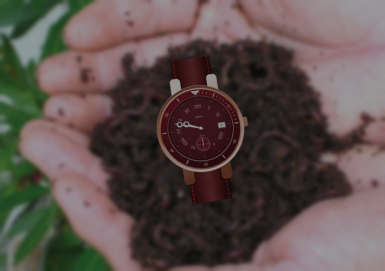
{"hour": 9, "minute": 48}
